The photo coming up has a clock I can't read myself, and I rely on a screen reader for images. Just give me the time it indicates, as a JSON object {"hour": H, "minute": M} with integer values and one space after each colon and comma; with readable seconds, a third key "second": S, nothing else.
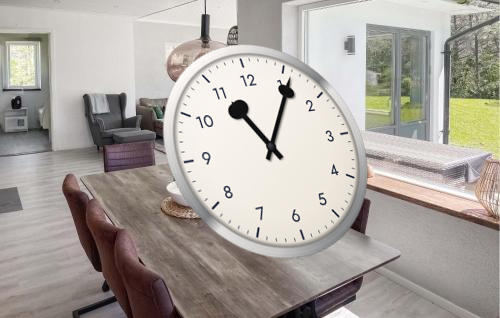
{"hour": 11, "minute": 6}
